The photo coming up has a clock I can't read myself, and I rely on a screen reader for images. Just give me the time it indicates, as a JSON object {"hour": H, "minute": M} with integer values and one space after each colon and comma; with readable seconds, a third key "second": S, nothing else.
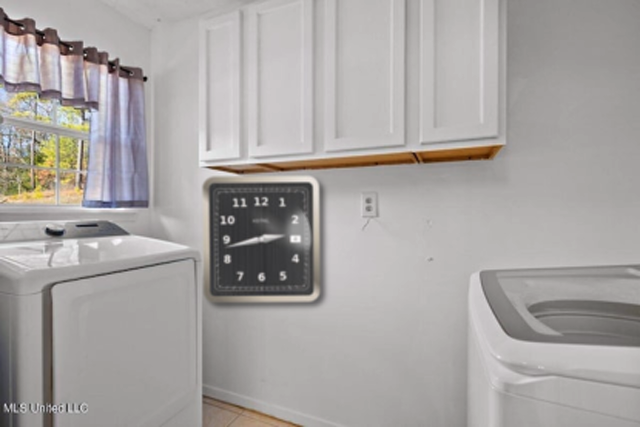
{"hour": 2, "minute": 43}
